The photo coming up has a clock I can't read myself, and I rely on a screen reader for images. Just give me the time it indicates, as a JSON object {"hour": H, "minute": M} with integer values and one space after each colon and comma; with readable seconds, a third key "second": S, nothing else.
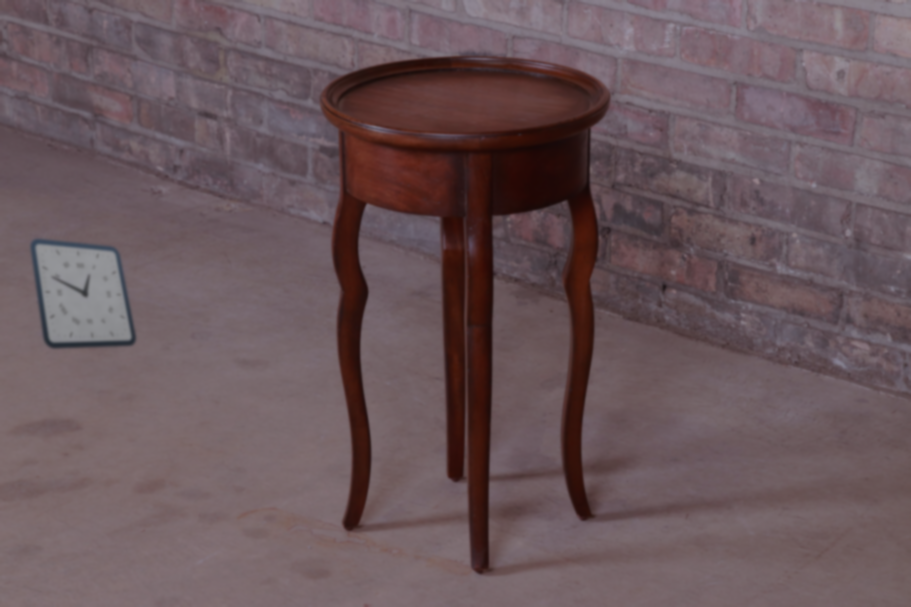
{"hour": 12, "minute": 49}
